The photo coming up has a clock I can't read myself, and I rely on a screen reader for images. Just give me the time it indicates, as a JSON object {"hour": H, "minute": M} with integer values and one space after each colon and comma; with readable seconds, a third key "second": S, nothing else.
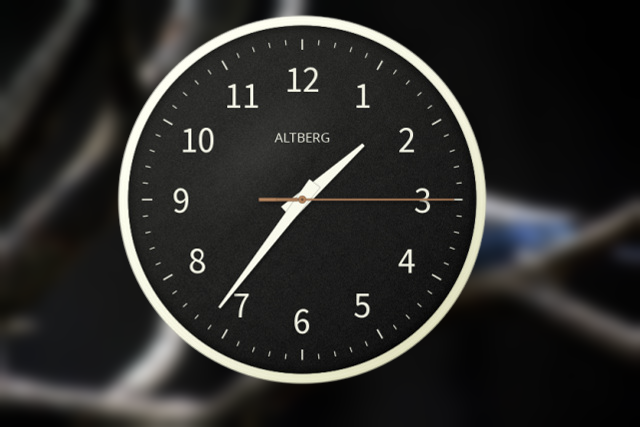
{"hour": 1, "minute": 36, "second": 15}
